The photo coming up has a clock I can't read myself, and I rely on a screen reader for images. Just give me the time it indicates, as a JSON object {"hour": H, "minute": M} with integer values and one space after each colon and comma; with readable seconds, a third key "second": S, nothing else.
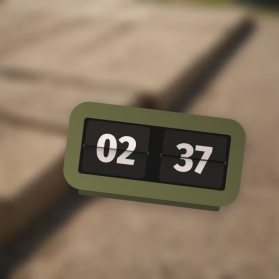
{"hour": 2, "minute": 37}
